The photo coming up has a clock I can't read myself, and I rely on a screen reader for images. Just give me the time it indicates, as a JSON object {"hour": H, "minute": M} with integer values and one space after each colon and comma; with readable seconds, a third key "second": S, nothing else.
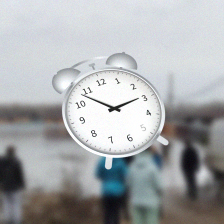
{"hour": 2, "minute": 53}
